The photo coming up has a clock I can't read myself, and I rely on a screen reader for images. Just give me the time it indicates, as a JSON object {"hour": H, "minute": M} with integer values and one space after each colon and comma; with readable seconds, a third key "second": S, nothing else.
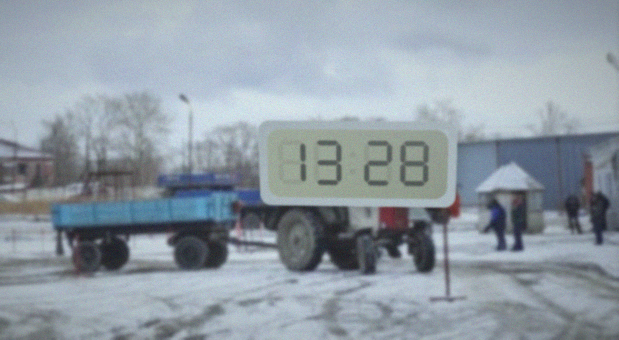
{"hour": 13, "minute": 28}
